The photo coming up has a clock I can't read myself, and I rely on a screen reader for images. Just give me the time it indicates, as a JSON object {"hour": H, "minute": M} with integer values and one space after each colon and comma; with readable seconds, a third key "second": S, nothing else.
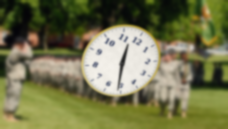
{"hour": 11, "minute": 26}
